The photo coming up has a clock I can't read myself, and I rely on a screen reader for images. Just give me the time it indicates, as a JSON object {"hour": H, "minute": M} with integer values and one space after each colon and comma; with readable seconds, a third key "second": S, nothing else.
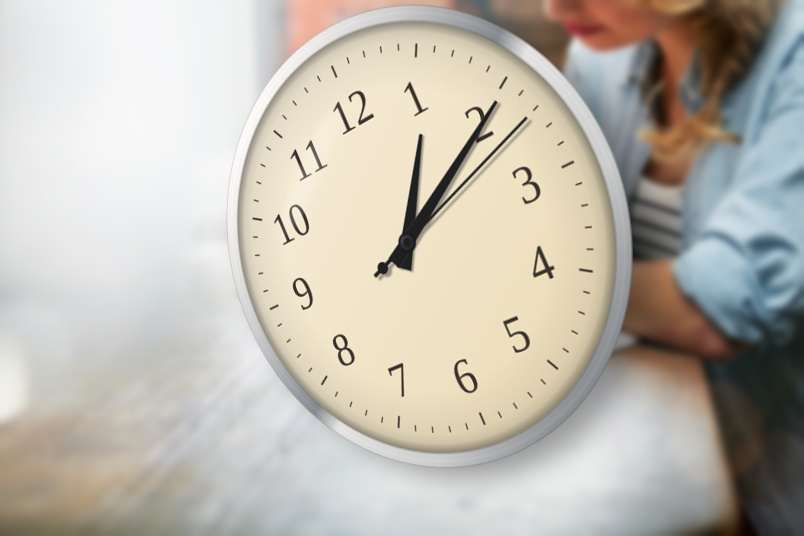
{"hour": 1, "minute": 10, "second": 12}
